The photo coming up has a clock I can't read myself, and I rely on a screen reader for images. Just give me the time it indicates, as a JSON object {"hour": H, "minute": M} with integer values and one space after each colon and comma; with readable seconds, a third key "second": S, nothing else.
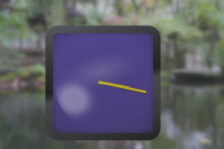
{"hour": 3, "minute": 17}
